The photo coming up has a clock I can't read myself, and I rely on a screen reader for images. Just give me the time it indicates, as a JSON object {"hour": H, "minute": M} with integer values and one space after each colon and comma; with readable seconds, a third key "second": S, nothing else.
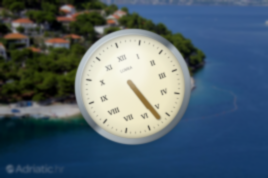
{"hour": 5, "minute": 27}
